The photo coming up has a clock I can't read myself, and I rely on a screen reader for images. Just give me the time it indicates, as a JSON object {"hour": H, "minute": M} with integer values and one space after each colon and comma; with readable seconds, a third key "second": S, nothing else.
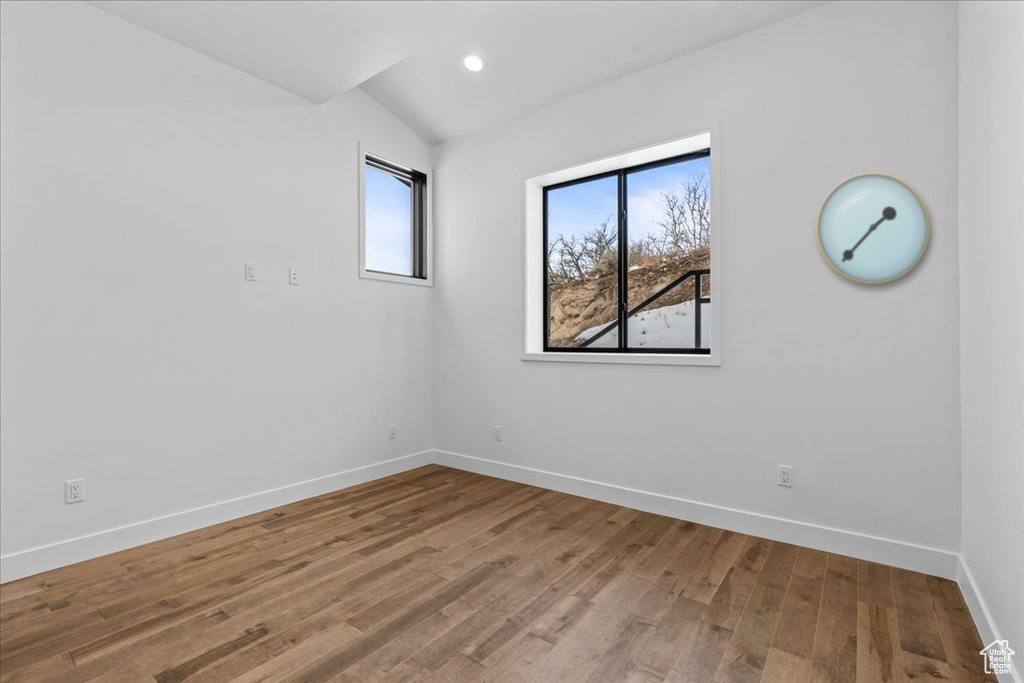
{"hour": 1, "minute": 37}
